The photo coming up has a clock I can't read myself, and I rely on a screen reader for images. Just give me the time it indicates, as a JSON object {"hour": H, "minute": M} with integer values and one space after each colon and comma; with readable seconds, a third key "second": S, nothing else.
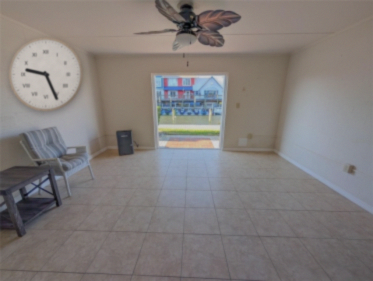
{"hour": 9, "minute": 26}
